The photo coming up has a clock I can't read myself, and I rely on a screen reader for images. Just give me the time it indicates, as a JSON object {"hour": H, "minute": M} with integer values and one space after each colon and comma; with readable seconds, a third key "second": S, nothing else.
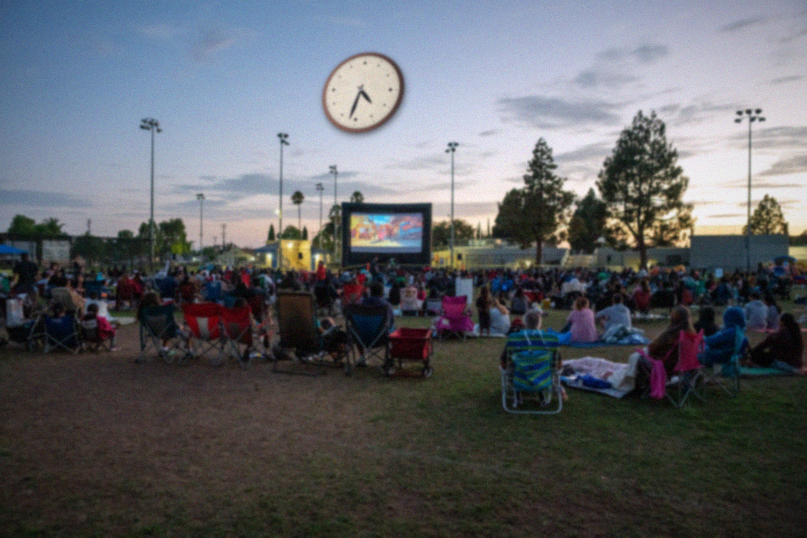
{"hour": 4, "minute": 32}
